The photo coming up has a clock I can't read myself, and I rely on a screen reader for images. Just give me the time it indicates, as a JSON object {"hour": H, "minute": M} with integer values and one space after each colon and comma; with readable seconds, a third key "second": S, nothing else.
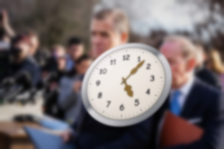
{"hour": 5, "minute": 7}
